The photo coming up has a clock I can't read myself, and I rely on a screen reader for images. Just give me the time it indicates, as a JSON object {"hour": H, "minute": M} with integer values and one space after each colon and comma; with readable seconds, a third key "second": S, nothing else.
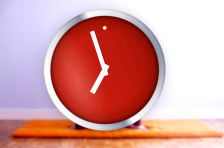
{"hour": 6, "minute": 57}
